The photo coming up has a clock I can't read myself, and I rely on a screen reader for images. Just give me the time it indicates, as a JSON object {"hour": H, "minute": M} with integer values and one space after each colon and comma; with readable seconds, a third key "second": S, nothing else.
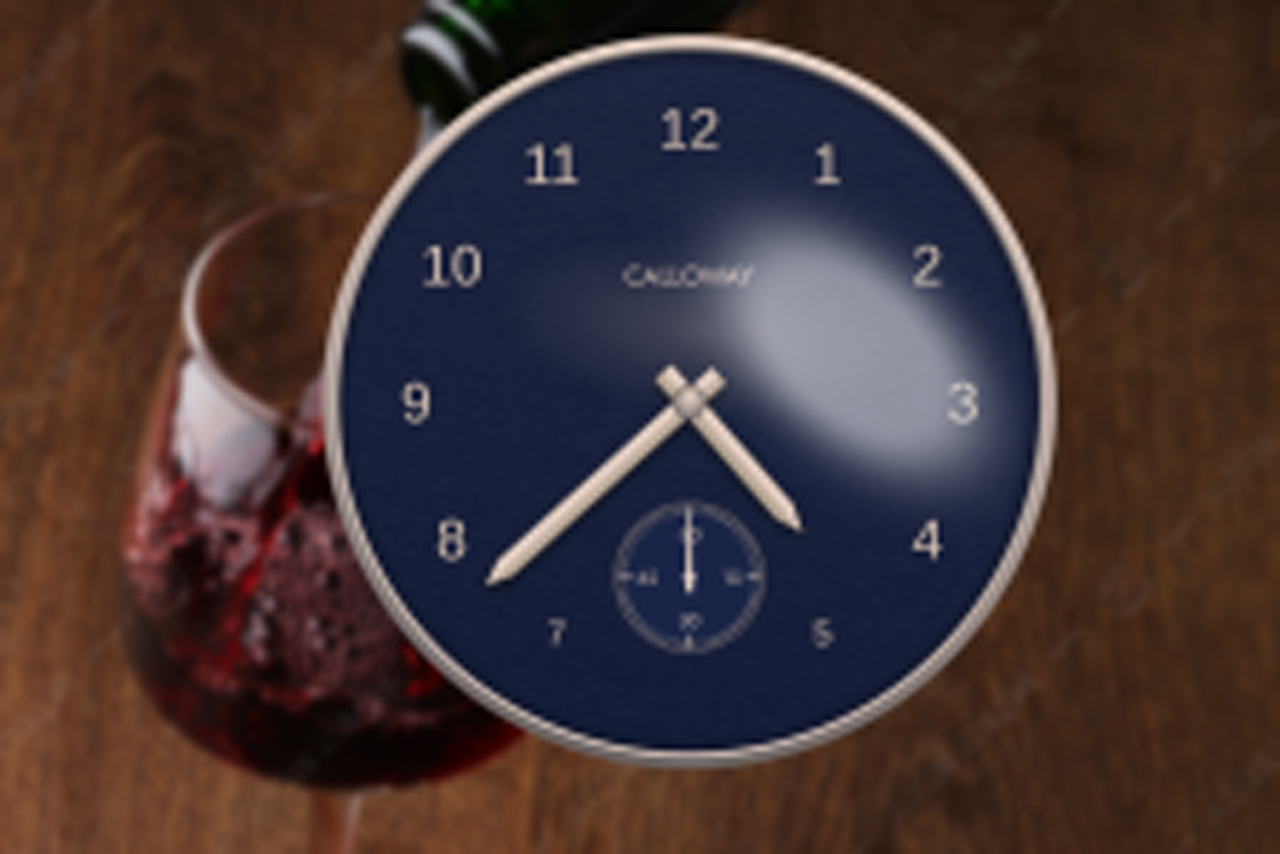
{"hour": 4, "minute": 38}
